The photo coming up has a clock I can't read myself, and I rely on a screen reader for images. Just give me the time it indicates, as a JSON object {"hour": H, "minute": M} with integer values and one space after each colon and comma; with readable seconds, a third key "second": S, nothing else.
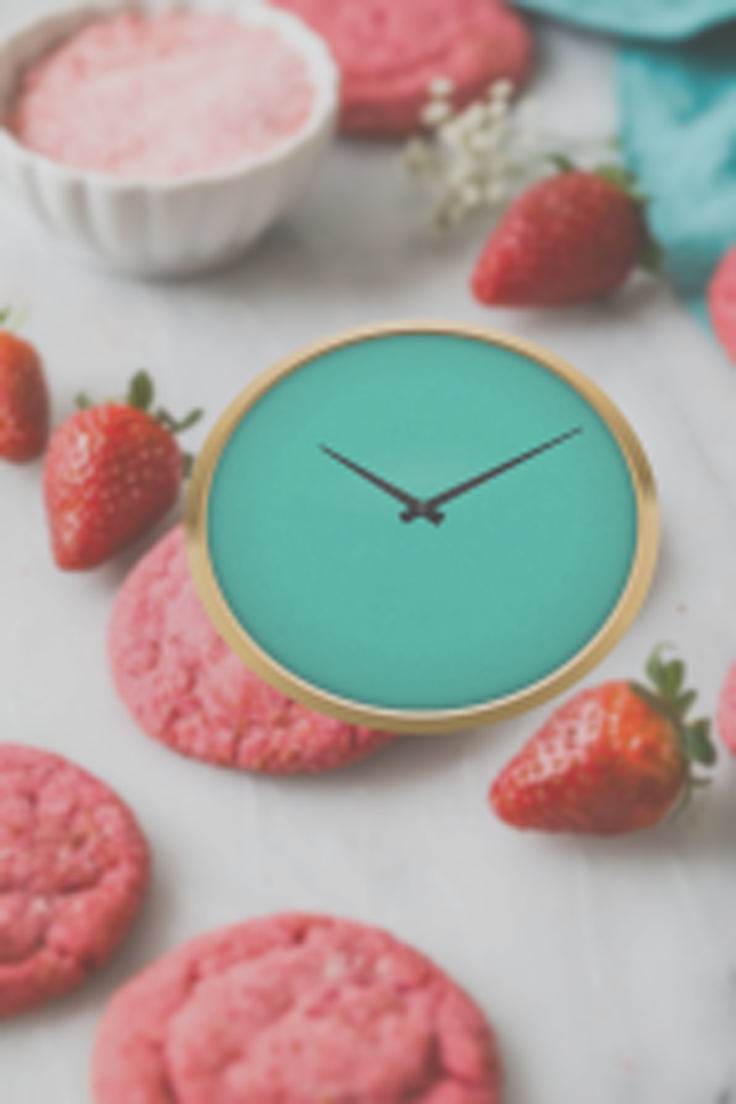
{"hour": 10, "minute": 10}
